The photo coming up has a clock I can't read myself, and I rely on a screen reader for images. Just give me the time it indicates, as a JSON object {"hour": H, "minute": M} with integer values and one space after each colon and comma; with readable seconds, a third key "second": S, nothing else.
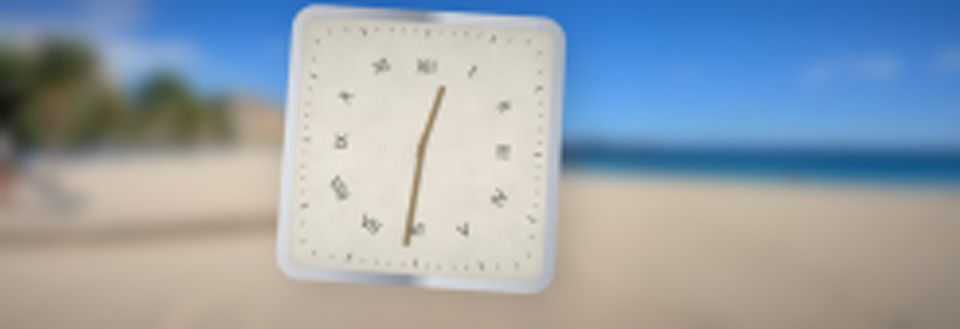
{"hour": 12, "minute": 31}
